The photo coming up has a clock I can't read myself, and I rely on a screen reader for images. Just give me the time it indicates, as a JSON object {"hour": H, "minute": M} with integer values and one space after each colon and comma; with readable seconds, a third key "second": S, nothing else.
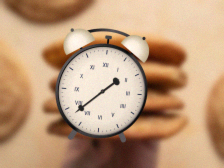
{"hour": 1, "minute": 38}
